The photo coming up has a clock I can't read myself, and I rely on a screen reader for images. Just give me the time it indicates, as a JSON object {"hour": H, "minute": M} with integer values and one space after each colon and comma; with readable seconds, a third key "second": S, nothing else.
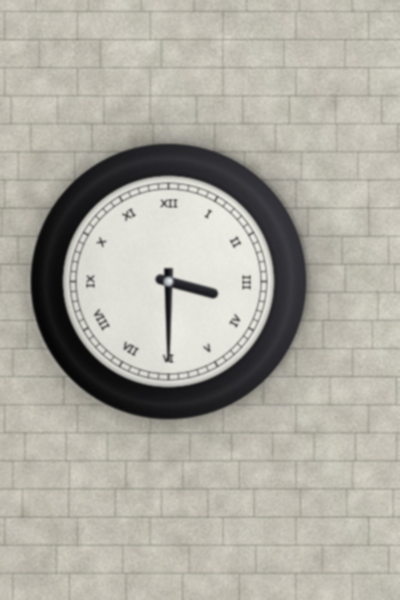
{"hour": 3, "minute": 30}
